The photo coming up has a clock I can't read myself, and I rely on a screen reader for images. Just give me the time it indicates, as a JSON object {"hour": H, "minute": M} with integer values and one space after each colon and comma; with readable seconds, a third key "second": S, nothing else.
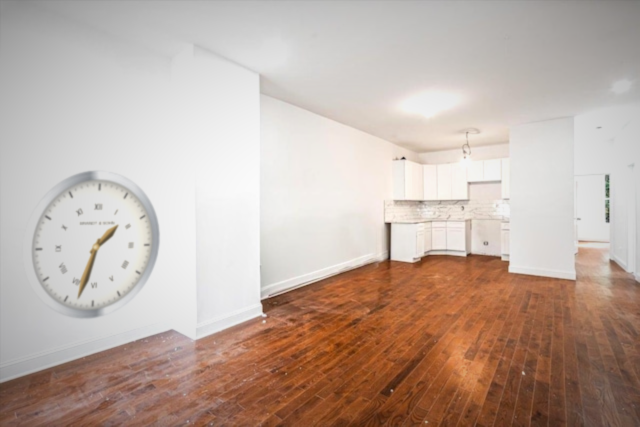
{"hour": 1, "minute": 33}
